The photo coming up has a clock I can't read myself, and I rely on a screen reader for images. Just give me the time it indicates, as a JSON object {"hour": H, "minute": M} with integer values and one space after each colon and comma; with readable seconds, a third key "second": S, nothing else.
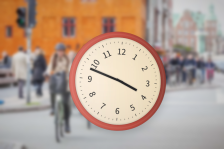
{"hour": 3, "minute": 48}
